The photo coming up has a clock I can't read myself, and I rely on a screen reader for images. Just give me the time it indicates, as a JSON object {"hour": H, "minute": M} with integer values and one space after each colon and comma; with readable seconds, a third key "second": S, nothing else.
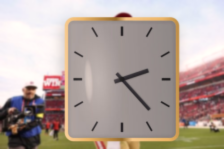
{"hour": 2, "minute": 23}
